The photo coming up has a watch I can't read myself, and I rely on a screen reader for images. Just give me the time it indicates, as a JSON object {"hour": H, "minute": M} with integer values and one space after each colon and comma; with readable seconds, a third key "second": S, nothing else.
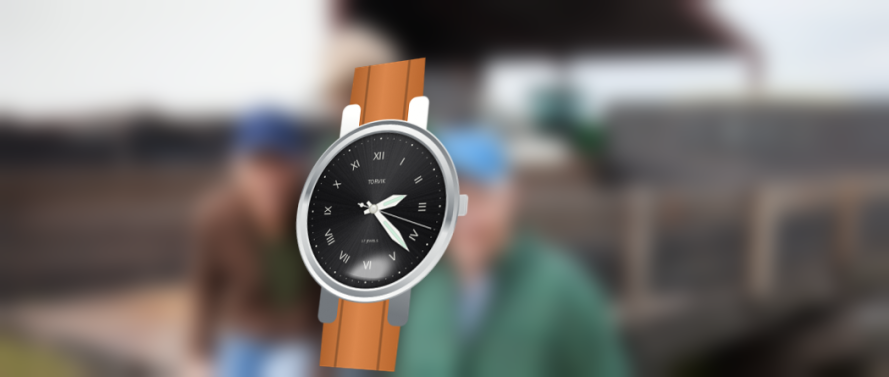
{"hour": 2, "minute": 22, "second": 18}
